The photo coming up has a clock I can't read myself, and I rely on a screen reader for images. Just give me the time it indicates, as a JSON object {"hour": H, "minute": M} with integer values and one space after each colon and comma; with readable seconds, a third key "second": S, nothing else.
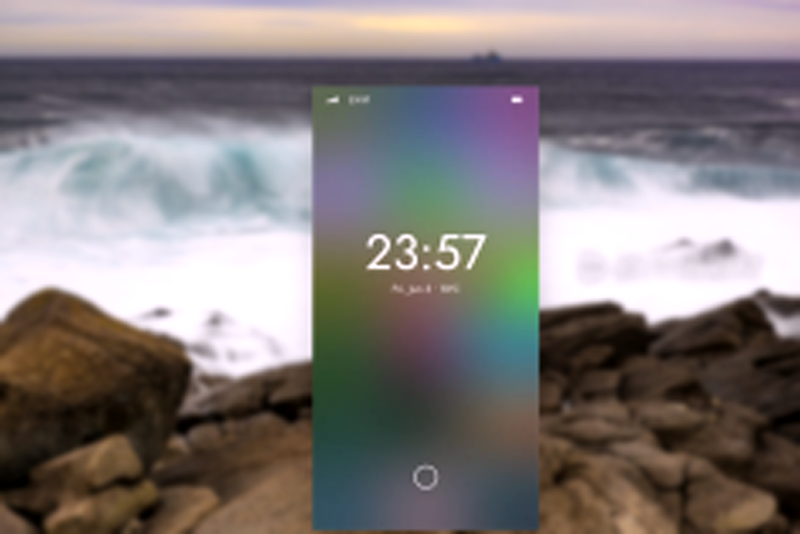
{"hour": 23, "minute": 57}
